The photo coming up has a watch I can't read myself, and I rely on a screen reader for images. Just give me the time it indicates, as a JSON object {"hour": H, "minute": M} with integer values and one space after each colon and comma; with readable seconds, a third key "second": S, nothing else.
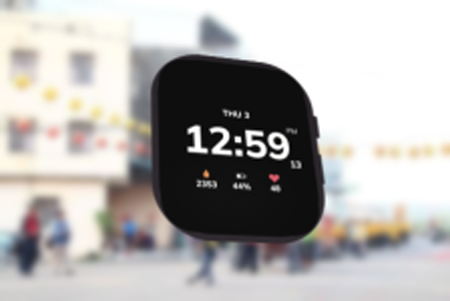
{"hour": 12, "minute": 59}
